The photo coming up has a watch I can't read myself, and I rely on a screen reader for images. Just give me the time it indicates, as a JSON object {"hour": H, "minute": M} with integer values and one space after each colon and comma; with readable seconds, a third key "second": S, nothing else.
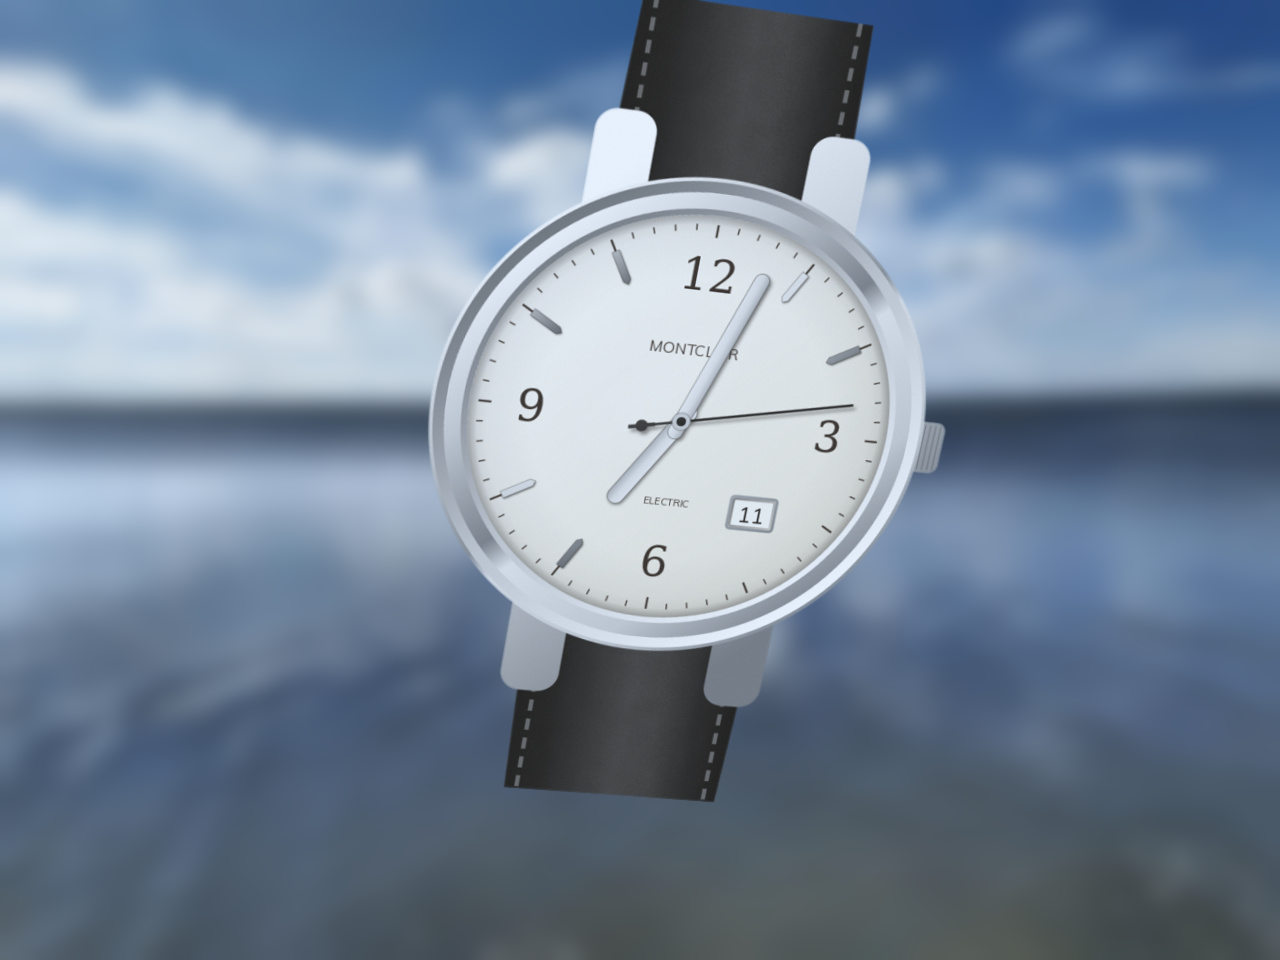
{"hour": 7, "minute": 3, "second": 13}
